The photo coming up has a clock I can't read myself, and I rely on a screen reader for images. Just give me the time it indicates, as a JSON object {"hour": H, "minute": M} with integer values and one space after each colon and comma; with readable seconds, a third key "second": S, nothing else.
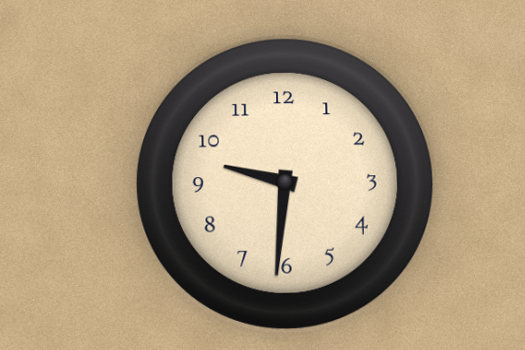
{"hour": 9, "minute": 31}
